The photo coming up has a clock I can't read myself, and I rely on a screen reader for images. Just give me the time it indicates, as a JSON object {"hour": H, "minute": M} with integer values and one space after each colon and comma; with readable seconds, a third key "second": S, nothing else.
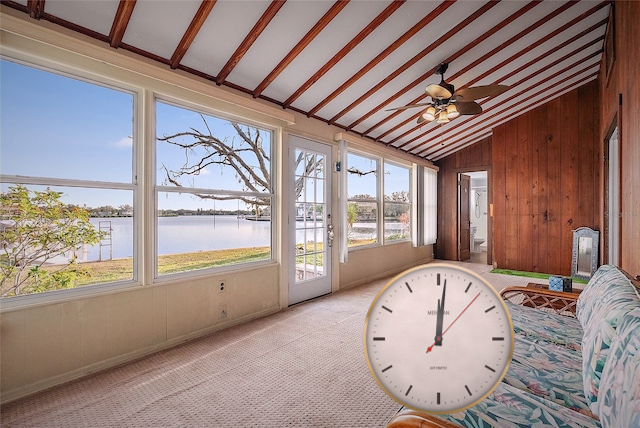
{"hour": 12, "minute": 1, "second": 7}
